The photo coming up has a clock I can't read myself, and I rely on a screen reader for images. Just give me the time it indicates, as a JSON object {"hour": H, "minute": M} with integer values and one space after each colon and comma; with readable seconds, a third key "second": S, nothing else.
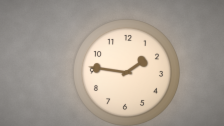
{"hour": 1, "minute": 46}
